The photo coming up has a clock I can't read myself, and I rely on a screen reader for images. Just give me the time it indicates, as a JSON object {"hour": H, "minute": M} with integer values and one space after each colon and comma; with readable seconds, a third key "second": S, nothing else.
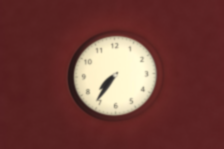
{"hour": 7, "minute": 36}
